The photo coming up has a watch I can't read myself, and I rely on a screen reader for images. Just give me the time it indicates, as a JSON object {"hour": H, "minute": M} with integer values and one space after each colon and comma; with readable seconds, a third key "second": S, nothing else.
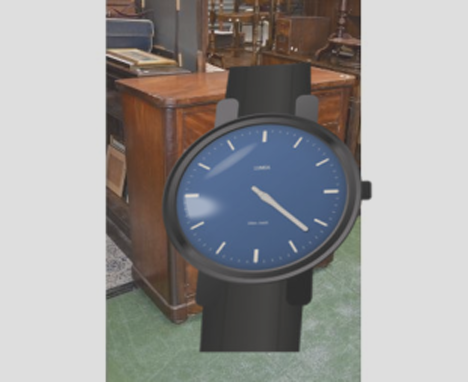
{"hour": 4, "minute": 22}
